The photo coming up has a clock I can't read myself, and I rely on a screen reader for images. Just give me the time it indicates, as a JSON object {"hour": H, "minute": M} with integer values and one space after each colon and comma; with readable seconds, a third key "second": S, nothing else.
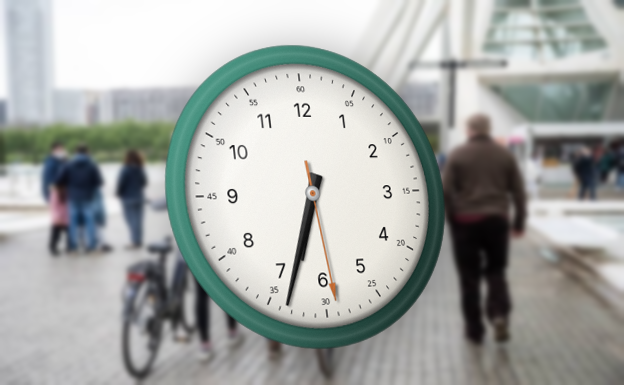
{"hour": 6, "minute": 33, "second": 29}
